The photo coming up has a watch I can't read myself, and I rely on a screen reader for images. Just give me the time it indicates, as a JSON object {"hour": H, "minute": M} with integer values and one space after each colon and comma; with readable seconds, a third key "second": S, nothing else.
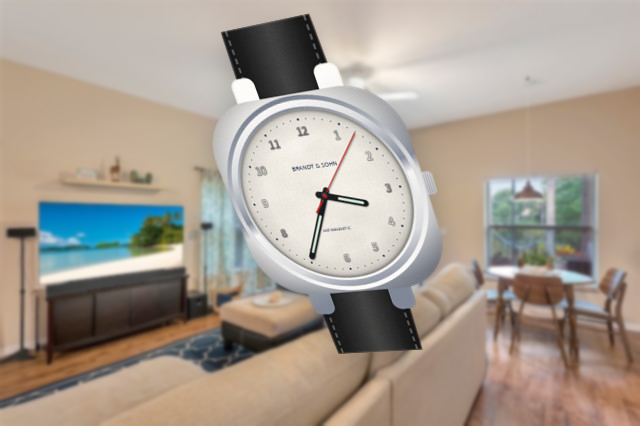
{"hour": 3, "minute": 35, "second": 7}
